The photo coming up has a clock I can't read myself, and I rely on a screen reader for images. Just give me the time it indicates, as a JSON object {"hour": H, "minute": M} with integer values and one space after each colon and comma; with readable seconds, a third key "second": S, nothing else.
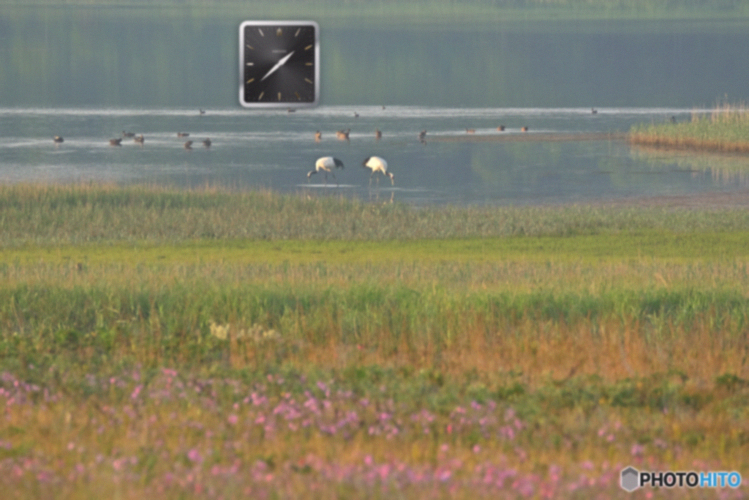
{"hour": 1, "minute": 38}
